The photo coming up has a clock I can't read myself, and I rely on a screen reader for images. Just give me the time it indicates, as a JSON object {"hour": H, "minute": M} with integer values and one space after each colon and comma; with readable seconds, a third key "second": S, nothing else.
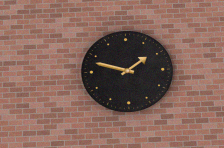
{"hour": 1, "minute": 48}
